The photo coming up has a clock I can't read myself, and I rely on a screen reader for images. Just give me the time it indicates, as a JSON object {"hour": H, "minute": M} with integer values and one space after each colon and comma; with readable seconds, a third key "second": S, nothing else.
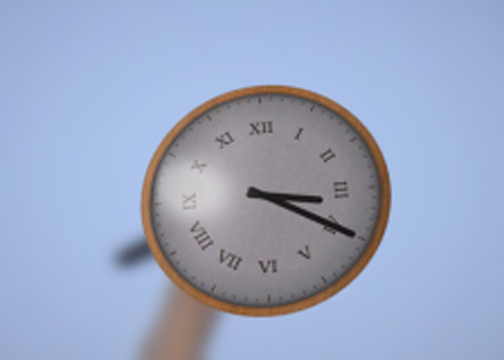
{"hour": 3, "minute": 20}
